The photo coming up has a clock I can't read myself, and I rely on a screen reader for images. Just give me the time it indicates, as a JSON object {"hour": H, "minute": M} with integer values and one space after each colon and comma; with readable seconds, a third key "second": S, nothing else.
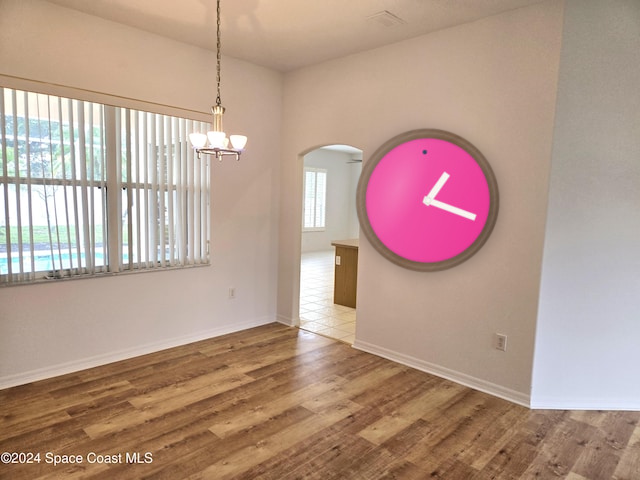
{"hour": 1, "minute": 19}
